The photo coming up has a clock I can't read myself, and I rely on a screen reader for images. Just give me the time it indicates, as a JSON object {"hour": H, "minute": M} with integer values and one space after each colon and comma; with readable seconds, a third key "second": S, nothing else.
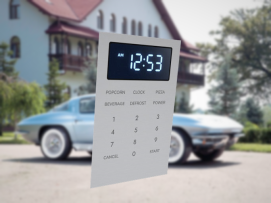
{"hour": 12, "minute": 53}
